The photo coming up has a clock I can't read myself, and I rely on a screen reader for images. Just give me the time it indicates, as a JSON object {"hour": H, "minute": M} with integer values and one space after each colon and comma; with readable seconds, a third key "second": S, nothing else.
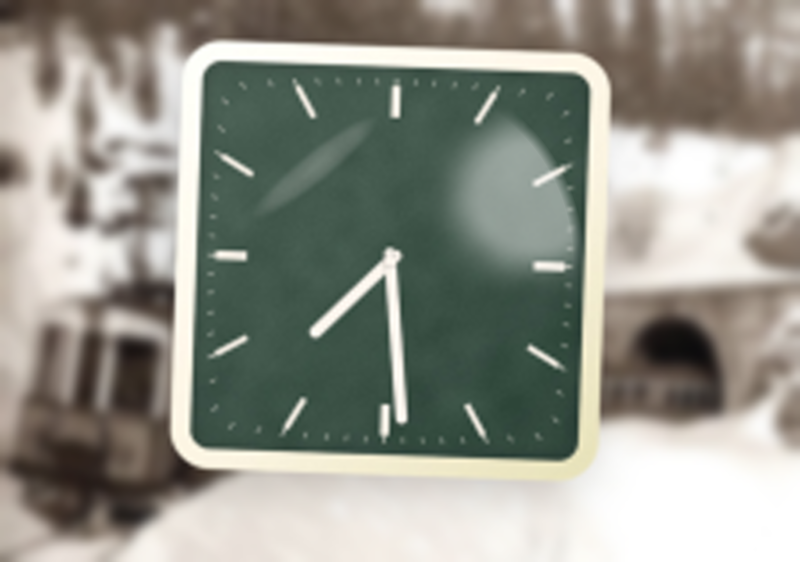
{"hour": 7, "minute": 29}
